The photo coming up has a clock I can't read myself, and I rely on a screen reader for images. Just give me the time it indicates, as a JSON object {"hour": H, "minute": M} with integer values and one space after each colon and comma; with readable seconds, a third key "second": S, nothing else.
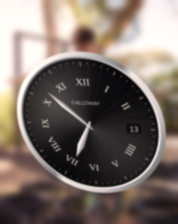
{"hour": 6, "minute": 52}
